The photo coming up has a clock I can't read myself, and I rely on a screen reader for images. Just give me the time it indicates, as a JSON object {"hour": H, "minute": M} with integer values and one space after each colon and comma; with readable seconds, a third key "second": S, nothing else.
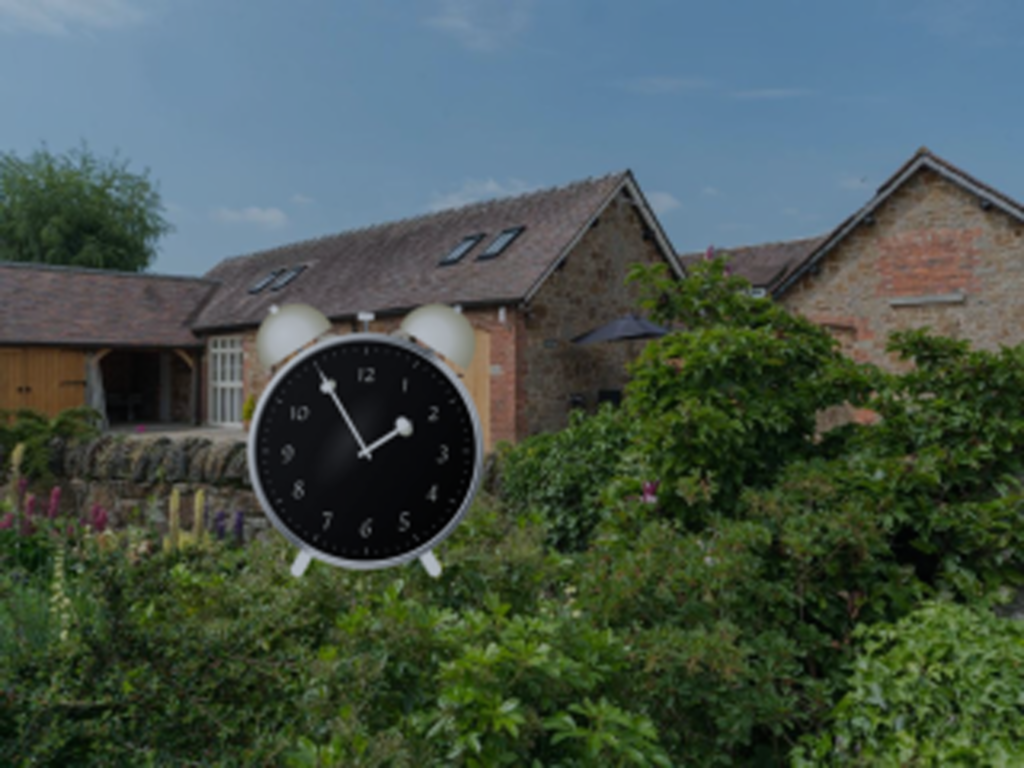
{"hour": 1, "minute": 55}
